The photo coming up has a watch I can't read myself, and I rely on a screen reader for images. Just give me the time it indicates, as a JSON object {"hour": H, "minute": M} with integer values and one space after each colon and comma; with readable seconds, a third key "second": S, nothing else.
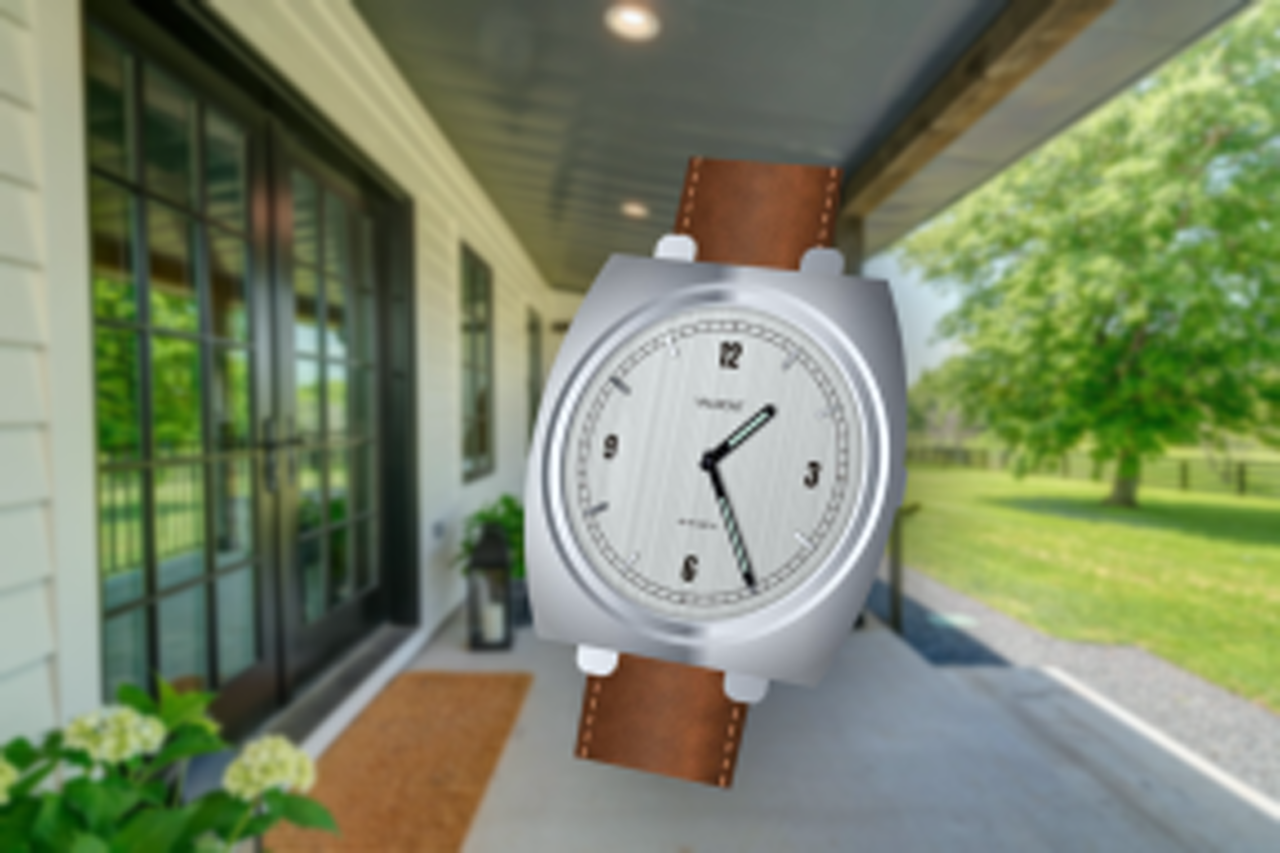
{"hour": 1, "minute": 25}
